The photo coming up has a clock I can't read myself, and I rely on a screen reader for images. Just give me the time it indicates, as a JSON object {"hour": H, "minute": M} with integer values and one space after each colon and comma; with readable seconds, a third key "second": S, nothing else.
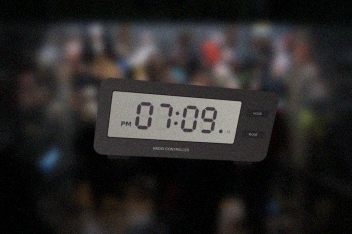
{"hour": 7, "minute": 9}
